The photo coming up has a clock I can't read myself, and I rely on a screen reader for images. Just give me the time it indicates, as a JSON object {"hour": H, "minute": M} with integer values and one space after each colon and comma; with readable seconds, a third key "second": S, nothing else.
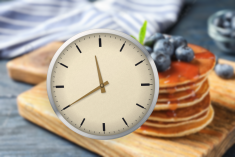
{"hour": 11, "minute": 40}
